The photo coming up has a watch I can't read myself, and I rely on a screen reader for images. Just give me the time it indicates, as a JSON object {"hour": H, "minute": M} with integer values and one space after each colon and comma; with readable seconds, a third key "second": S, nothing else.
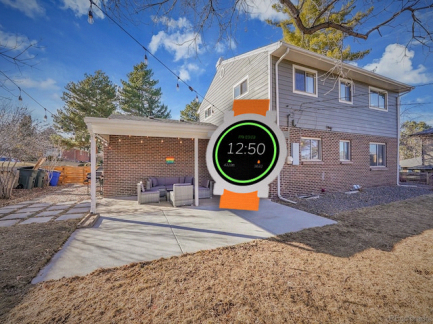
{"hour": 12, "minute": 50}
